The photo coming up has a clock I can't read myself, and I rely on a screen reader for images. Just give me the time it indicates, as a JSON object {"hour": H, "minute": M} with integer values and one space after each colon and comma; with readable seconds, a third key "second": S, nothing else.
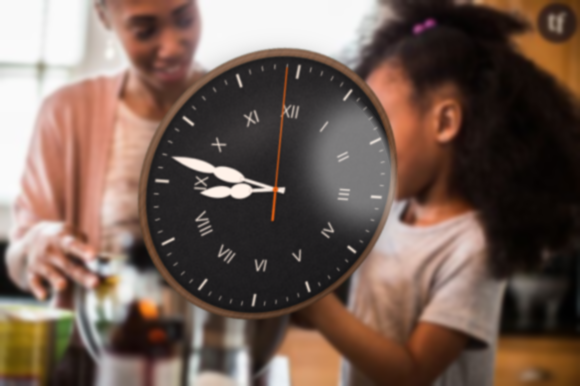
{"hour": 8, "minute": 46, "second": 59}
